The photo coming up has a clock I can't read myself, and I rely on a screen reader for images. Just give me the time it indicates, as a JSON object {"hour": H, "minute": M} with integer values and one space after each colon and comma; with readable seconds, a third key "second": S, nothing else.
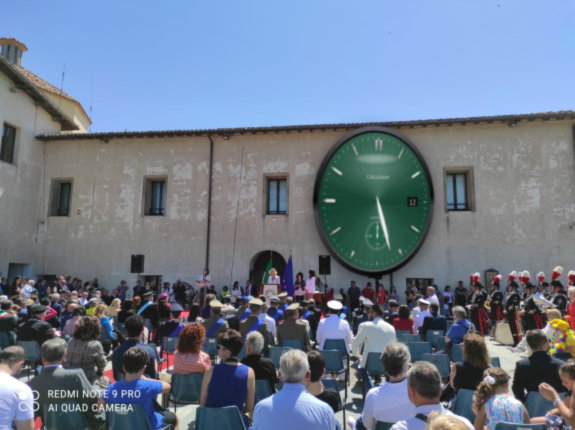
{"hour": 5, "minute": 27}
